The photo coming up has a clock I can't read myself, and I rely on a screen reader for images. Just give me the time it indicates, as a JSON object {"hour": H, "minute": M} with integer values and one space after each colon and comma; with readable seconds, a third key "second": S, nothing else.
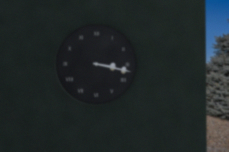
{"hour": 3, "minute": 17}
